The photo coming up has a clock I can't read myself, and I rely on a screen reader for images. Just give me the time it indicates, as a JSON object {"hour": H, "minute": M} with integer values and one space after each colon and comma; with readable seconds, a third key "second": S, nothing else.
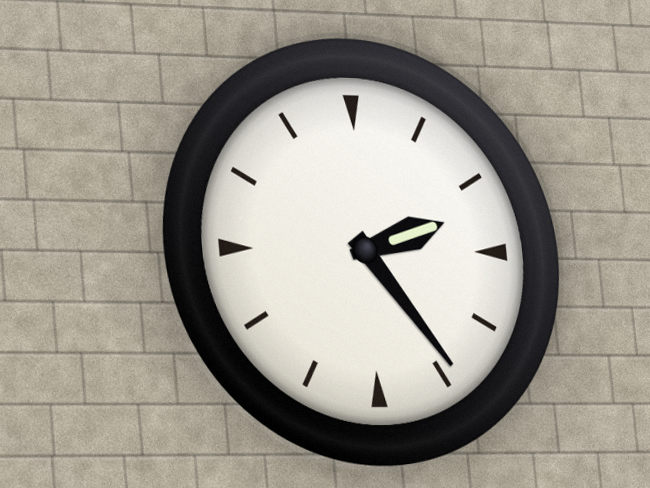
{"hour": 2, "minute": 24}
